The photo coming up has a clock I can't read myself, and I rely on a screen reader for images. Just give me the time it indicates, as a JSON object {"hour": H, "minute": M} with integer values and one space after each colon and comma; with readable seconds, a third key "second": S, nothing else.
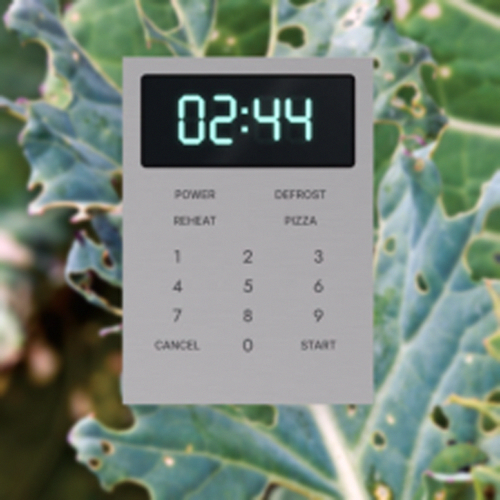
{"hour": 2, "minute": 44}
